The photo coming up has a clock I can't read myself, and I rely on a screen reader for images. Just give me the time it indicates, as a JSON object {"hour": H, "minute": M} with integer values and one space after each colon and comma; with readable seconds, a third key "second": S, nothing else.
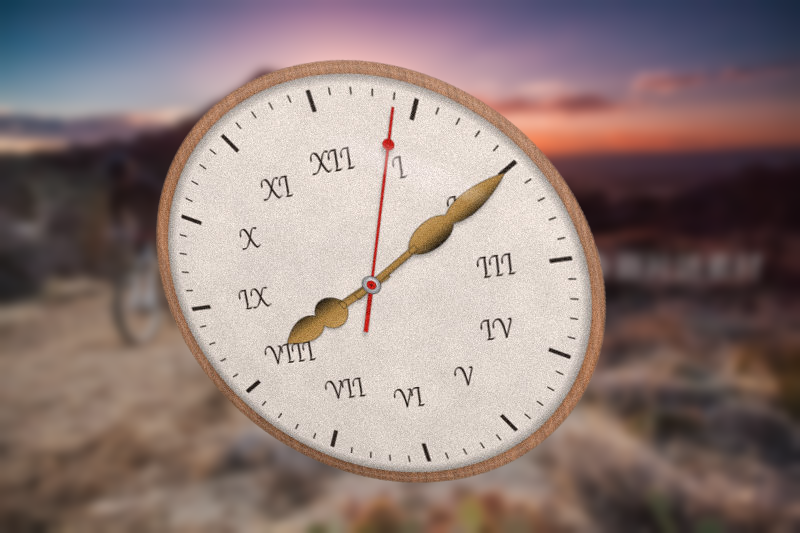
{"hour": 8, "minute": 10, "second": 4}
